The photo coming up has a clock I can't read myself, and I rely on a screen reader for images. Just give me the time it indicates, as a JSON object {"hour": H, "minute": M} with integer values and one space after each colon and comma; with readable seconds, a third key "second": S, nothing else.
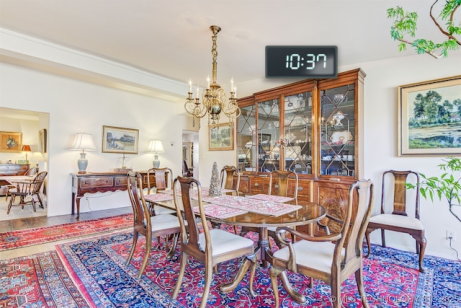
{"hour": 10, "minute": 37}
